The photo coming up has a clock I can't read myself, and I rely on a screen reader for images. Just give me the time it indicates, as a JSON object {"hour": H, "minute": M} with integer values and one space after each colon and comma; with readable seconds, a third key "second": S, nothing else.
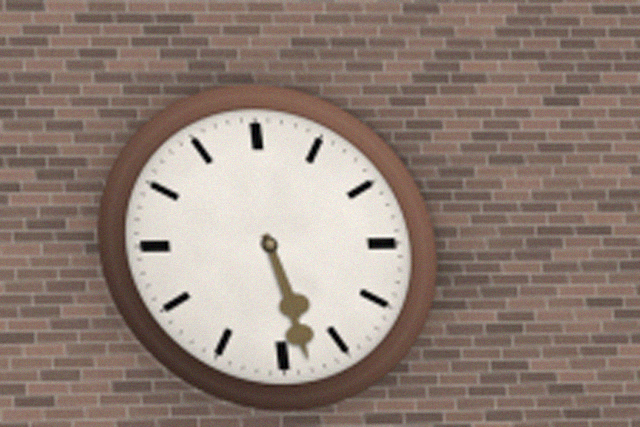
{"hour": 5, "minute": 28}
